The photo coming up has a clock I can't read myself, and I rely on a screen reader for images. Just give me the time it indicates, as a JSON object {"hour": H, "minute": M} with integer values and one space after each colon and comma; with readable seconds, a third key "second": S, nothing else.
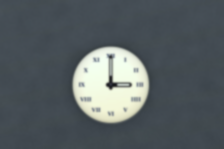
{"hour": 3, "minute": 0}
